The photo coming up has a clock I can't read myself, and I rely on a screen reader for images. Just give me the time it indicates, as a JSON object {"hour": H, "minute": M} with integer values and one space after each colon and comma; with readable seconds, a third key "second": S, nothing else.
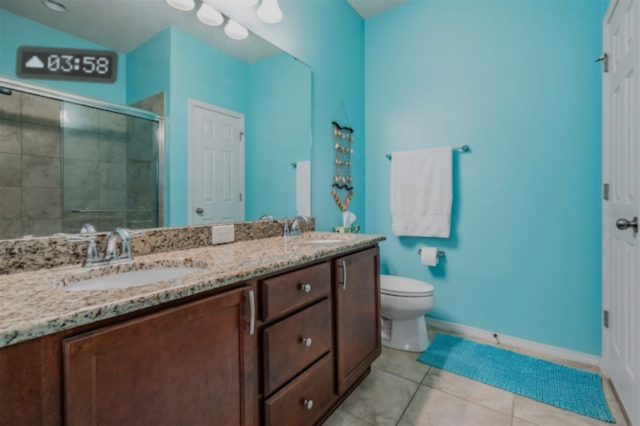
{"hour": 3, "minute": 58}
